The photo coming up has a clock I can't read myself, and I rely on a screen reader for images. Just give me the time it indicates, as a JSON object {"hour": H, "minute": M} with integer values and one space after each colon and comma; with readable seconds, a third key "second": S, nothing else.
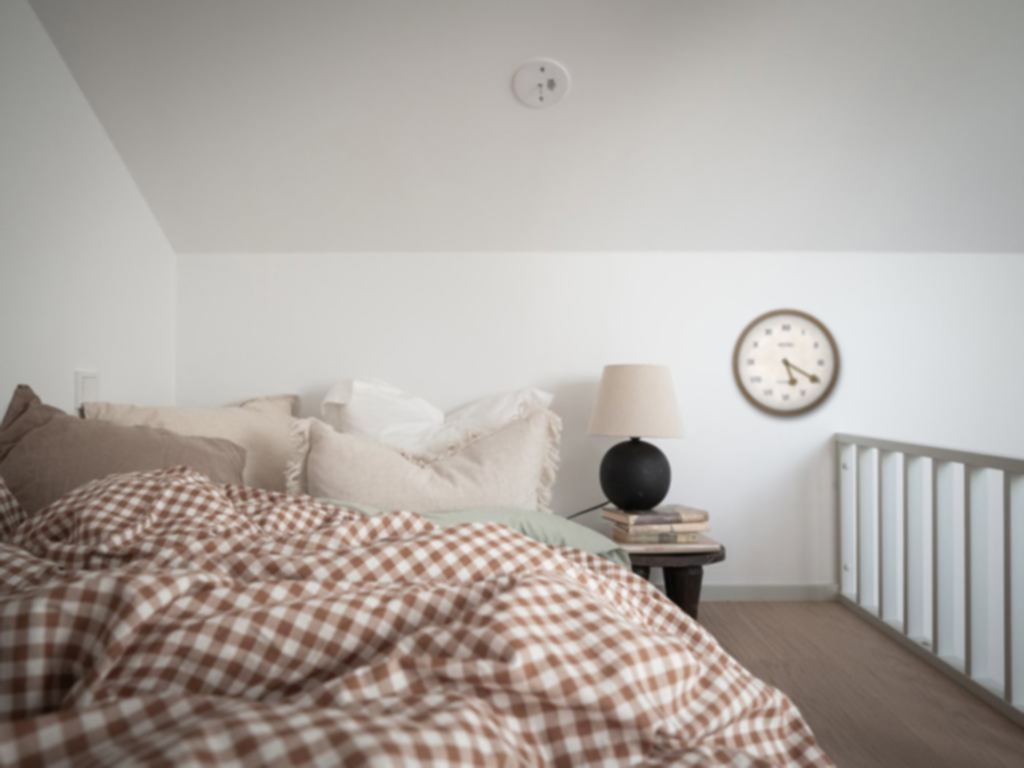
{"hour": 5, "minute": 20}
